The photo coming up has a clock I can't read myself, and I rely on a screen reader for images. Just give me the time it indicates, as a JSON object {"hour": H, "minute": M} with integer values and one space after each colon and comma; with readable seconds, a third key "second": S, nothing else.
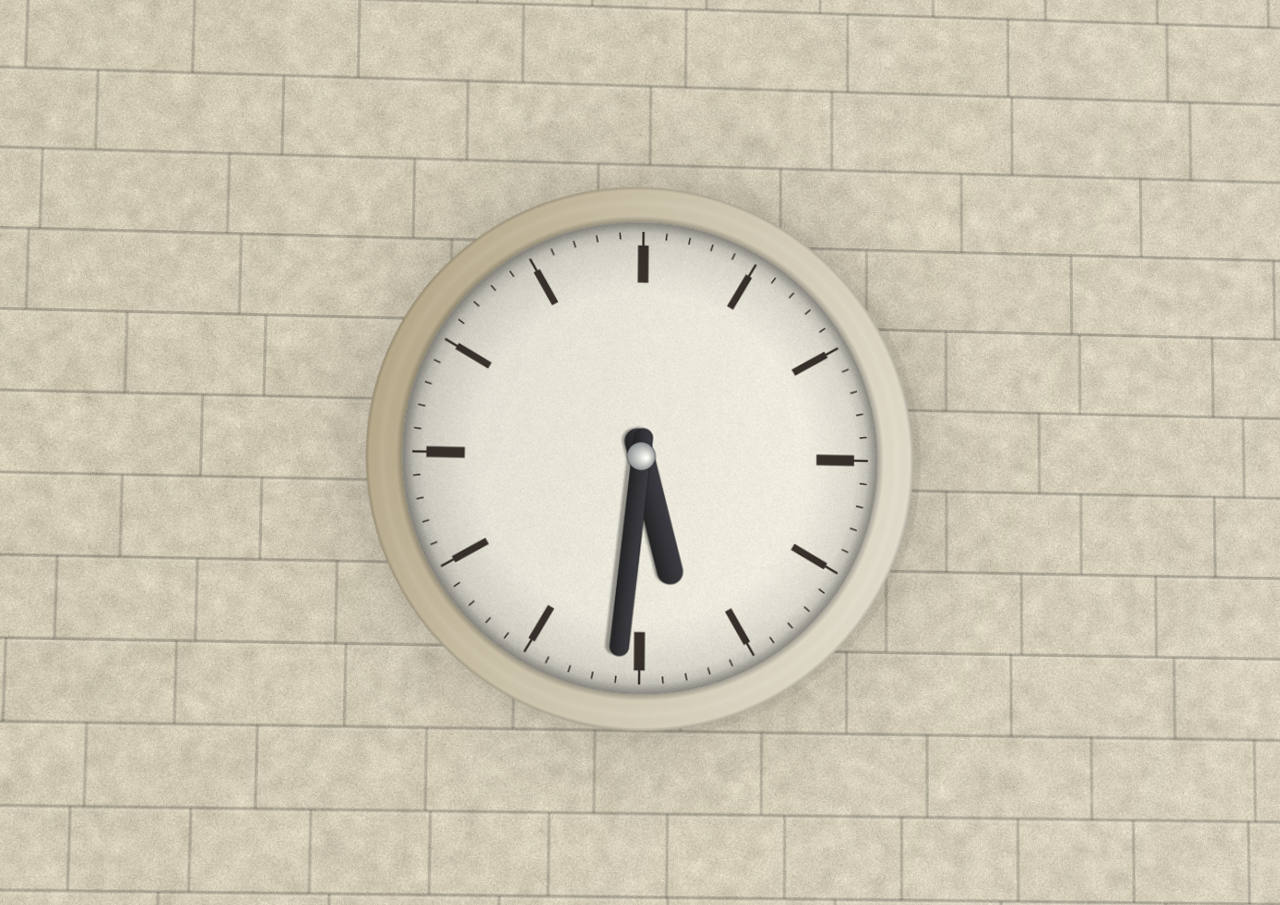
{"hour": 5, "minute": 31}
